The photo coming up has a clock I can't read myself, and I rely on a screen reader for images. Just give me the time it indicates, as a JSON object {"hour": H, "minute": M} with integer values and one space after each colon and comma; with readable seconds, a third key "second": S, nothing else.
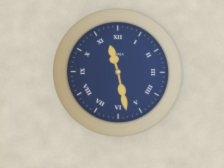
{"hour": 11, "minute": 28}
